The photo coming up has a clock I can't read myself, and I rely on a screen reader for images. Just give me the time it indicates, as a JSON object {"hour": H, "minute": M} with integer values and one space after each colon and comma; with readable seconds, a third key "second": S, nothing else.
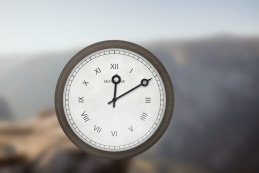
{"hour": 12, "minute": 10}
